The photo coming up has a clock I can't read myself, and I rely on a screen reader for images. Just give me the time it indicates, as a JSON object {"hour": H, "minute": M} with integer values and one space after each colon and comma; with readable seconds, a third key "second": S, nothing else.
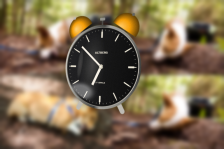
{"hour": 6, "minute": 52}
